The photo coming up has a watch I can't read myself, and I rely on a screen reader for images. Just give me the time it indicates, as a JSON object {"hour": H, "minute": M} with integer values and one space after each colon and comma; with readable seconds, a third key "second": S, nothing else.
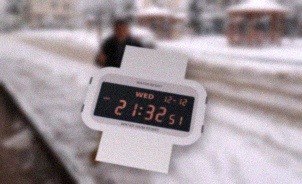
{"hour": 21, "minute": 32, "second": 51}
